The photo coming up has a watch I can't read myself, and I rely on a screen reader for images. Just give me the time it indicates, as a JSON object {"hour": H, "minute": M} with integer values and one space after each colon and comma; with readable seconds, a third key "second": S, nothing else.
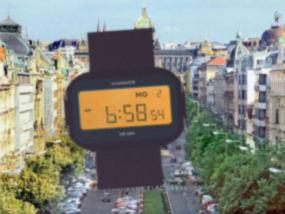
{"hour": 6, "minute": 58, "second": 54}
